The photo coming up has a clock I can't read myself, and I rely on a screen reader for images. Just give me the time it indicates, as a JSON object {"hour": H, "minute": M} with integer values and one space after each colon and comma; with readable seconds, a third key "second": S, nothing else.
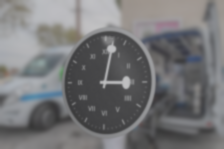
{"hour": 3, "minute": 2}
